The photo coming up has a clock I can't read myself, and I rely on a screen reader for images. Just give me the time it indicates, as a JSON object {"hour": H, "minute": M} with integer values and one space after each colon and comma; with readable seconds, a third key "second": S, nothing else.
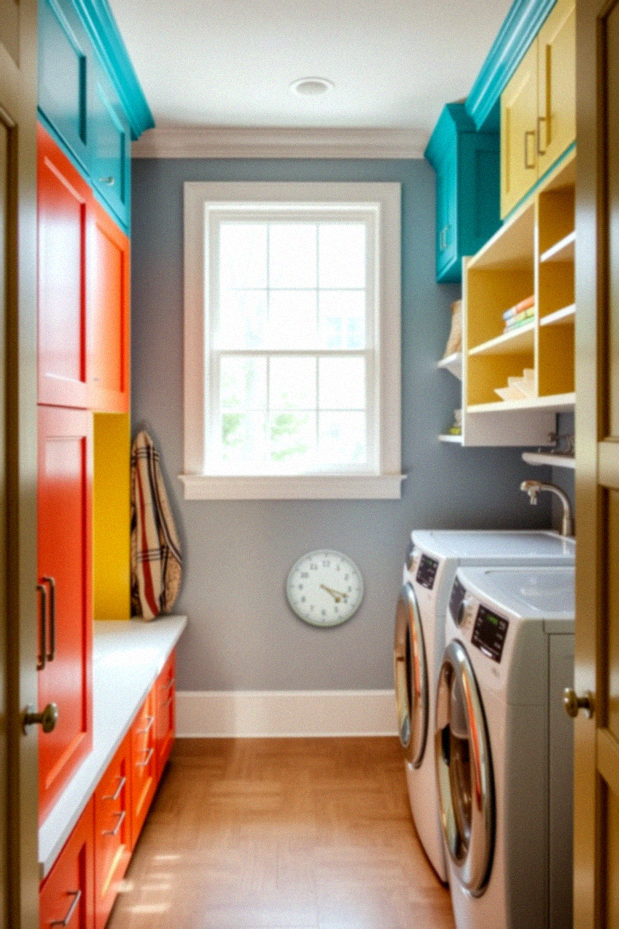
{"hour": 4, "minute": 18}
